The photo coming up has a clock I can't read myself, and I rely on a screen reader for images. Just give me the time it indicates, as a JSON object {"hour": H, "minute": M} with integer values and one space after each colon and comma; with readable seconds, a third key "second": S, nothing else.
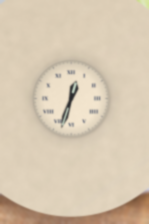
{"hour": 12, "minute": 33}
